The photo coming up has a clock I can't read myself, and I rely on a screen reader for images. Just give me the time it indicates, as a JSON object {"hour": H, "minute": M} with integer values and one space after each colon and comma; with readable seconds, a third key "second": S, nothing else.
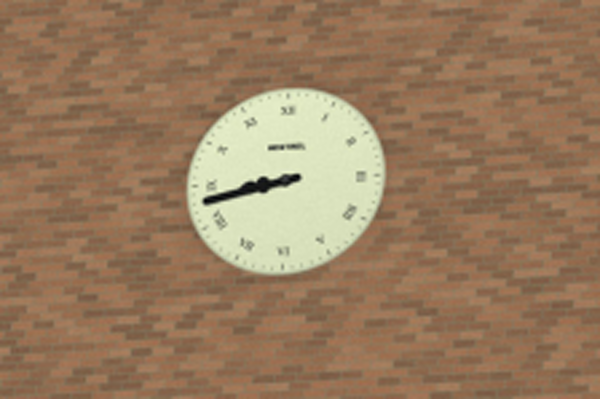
{"hour": 8, "minute": 43}
